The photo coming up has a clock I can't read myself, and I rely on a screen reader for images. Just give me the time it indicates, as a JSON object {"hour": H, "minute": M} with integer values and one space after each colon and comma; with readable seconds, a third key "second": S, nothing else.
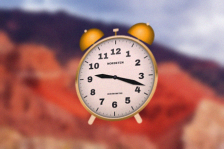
{"hour": 9, "minute": 18}
